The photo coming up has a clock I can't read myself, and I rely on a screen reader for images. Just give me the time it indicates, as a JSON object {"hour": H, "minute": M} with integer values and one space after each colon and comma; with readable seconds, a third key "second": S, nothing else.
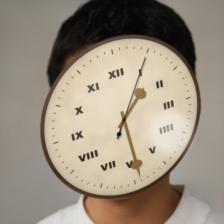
{"hour": 1, "minute": 29, "second": 5}
